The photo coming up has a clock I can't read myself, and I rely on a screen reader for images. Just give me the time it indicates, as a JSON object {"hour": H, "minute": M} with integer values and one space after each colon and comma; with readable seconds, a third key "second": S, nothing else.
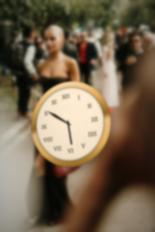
{"hour": 5, "minute": 51}
